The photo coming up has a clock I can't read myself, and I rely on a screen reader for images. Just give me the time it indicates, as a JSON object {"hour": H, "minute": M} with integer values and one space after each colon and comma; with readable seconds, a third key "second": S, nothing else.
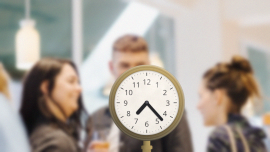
{"hour": 7, "minute": 23}
